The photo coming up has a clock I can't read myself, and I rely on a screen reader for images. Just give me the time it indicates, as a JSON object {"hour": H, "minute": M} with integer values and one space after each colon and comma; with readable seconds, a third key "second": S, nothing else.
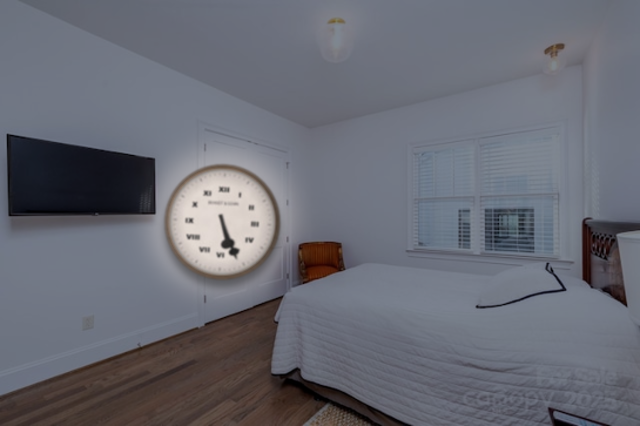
{"hour": 5, "minute": 26}
